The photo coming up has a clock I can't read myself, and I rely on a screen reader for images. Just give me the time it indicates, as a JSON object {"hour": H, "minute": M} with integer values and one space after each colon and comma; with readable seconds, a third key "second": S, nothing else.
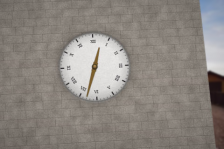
{"hour": 12, "minute": 33}
